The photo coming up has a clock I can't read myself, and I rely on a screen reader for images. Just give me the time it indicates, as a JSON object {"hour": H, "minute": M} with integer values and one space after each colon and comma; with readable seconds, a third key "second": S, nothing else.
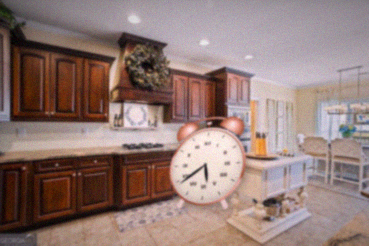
{"hour": 5, "minute": 39}
